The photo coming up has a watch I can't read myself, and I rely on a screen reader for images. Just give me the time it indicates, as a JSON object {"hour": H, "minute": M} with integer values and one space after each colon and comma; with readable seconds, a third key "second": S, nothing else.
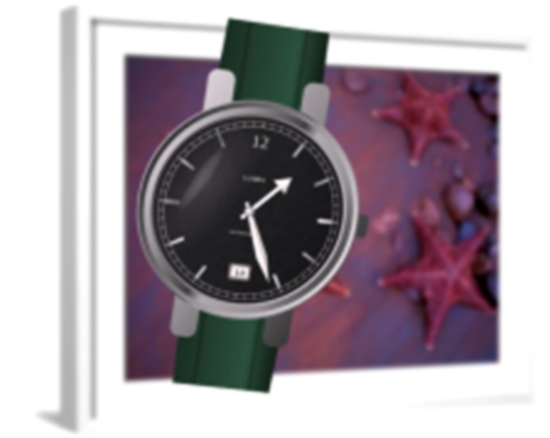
{"hour": 1, "minute": 26}
